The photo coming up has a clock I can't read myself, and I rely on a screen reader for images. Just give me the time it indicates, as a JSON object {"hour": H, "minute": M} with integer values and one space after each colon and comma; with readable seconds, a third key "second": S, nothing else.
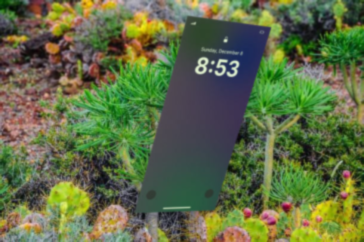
{"hour": 8, "minute": 53}
